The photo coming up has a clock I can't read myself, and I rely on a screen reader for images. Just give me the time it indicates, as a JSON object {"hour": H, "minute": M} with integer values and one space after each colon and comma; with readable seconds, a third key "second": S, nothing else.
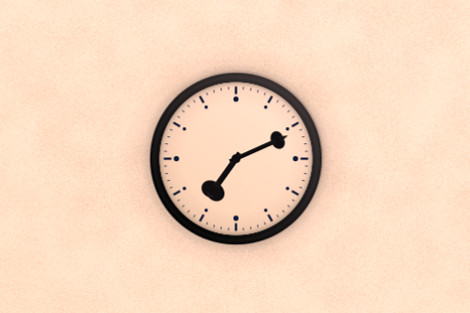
{"hour": 7, "minute": 11}
